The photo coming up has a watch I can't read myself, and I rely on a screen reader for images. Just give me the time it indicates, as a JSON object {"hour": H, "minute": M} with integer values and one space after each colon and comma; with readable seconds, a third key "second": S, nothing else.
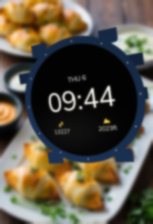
{"hour": 9, "minute": 44}
